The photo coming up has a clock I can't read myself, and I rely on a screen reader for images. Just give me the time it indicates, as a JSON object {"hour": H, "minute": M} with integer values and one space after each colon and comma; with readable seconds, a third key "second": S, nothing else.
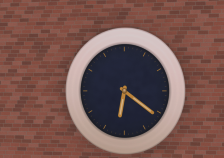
{"hour": 6, "minute": 21}
